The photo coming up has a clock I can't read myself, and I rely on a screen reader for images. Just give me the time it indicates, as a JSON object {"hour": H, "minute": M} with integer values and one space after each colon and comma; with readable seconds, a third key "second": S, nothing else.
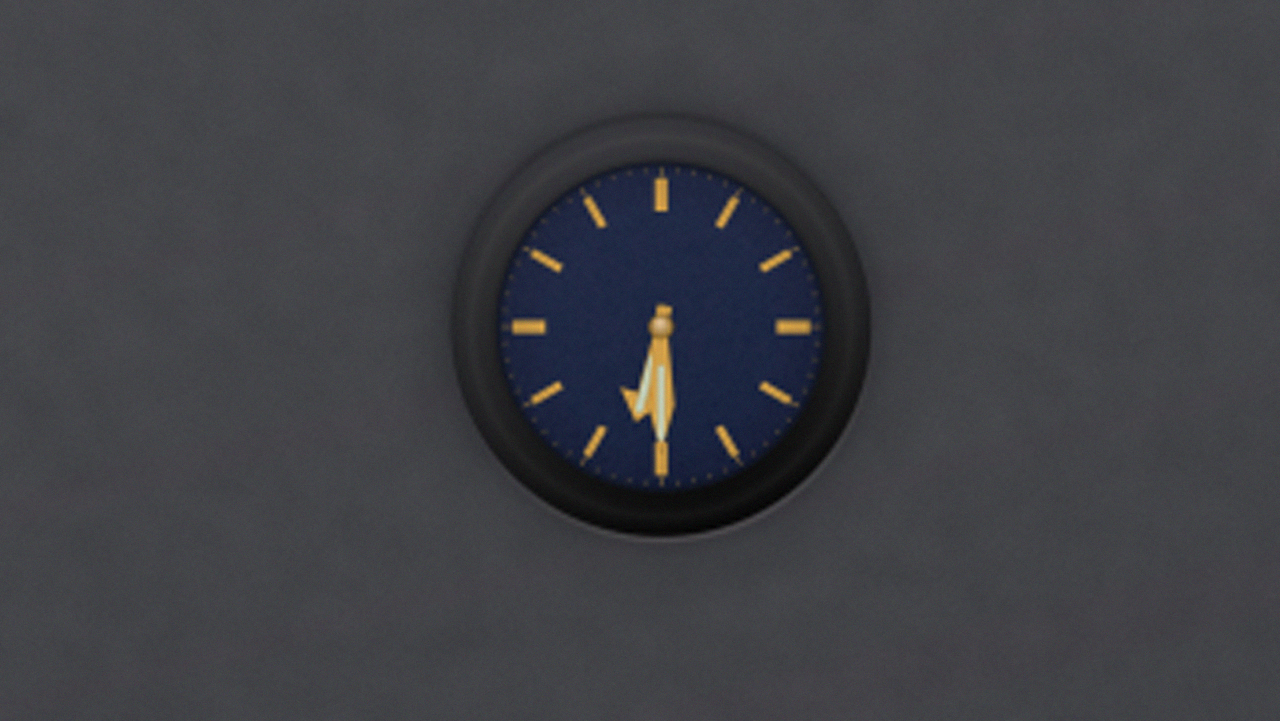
{"hour": 6, "minute": 30}
